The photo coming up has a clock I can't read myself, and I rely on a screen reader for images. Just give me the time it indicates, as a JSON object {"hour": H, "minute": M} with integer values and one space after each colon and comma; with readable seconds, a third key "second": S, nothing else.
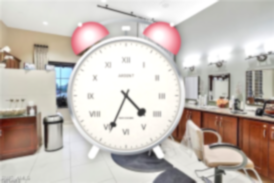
{"hour": 4, "minute": 34}
